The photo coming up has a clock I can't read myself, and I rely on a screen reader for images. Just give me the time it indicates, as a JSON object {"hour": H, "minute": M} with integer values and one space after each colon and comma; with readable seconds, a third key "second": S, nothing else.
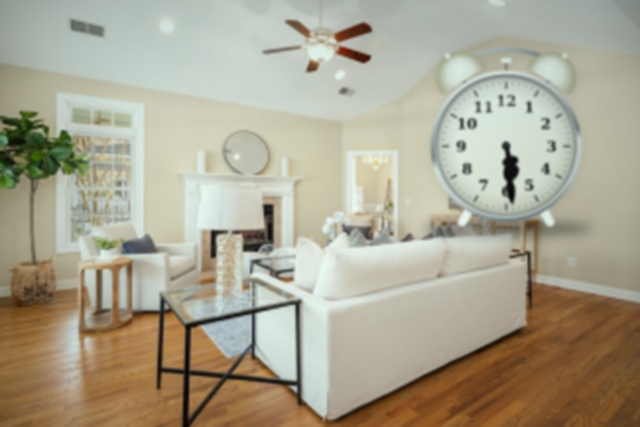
{"hour": 5, "minute": 29}
